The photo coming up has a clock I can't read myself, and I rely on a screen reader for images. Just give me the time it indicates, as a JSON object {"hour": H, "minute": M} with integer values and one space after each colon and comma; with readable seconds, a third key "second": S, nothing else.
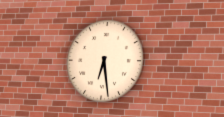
{"hour": 6, "minute": 28}
